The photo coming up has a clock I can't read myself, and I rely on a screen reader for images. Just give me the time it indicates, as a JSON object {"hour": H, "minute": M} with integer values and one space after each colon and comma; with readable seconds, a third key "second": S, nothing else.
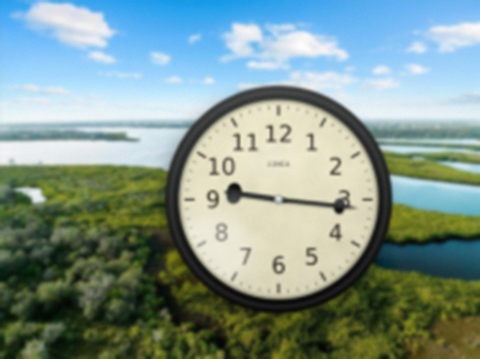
{"hour": 9, "minute": 16}
